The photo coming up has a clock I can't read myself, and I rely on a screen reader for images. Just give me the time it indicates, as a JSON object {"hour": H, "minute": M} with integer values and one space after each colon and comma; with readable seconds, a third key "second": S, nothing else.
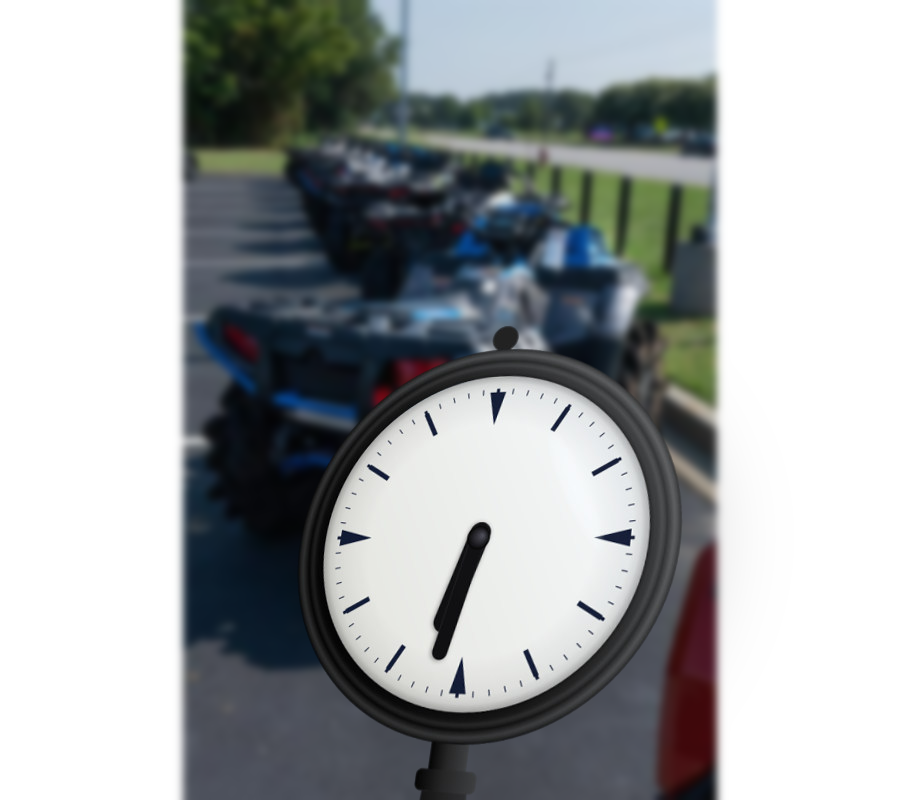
{"hour": 6, "minute": 32}
